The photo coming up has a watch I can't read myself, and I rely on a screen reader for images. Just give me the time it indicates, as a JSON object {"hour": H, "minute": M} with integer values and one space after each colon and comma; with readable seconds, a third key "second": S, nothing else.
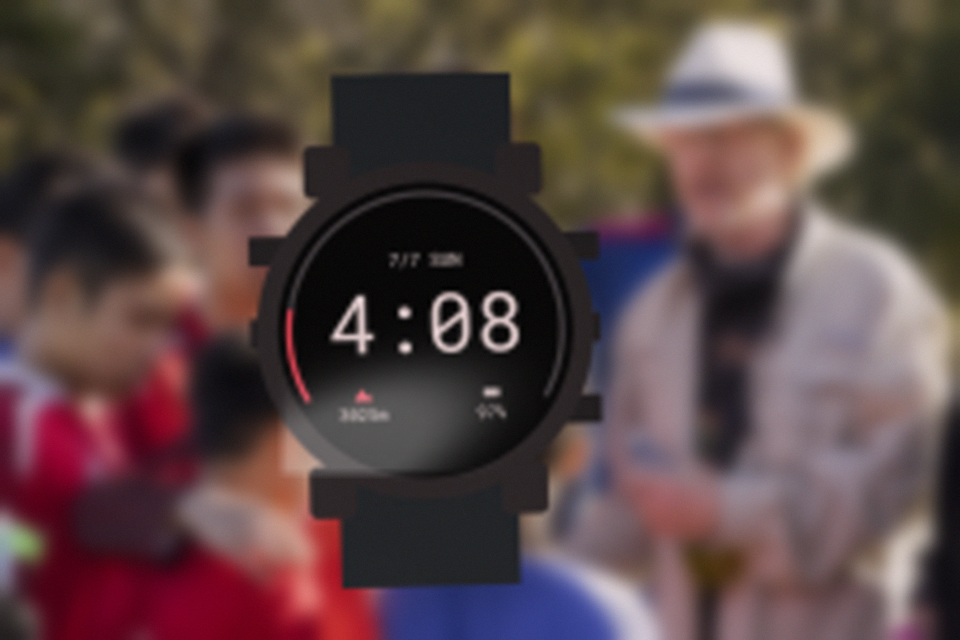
{"hour": 4, "minute": 8}
